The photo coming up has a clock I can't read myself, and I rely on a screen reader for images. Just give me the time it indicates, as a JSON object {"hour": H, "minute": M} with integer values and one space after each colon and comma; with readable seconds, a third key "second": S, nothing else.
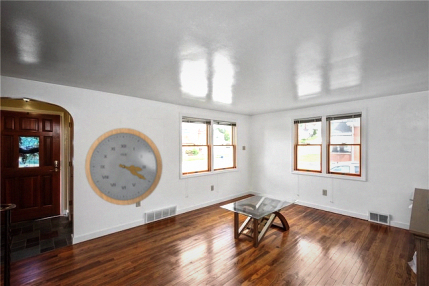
{"hour": 3, "minute": 20}
